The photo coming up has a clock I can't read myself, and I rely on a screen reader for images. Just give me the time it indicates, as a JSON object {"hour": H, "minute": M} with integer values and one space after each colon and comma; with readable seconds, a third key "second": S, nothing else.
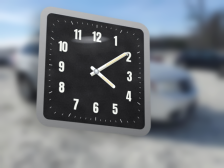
{"hour": 4, "minute": 9}
